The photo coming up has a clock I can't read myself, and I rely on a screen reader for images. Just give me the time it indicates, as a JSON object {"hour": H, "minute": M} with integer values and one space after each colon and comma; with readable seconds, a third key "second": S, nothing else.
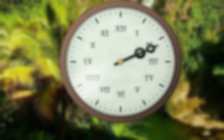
{"hour": 2, "minute": 11}
